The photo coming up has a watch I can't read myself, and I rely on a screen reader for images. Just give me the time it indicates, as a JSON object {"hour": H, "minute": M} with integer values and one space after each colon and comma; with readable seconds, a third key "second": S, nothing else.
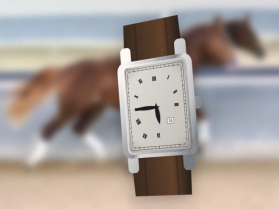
{"hour": 5, "minute": 45}
